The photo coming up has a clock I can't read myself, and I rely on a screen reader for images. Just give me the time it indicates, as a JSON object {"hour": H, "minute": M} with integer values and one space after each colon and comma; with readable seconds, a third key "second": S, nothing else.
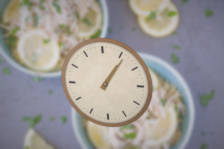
{"hour": 1, "minute": 6}
